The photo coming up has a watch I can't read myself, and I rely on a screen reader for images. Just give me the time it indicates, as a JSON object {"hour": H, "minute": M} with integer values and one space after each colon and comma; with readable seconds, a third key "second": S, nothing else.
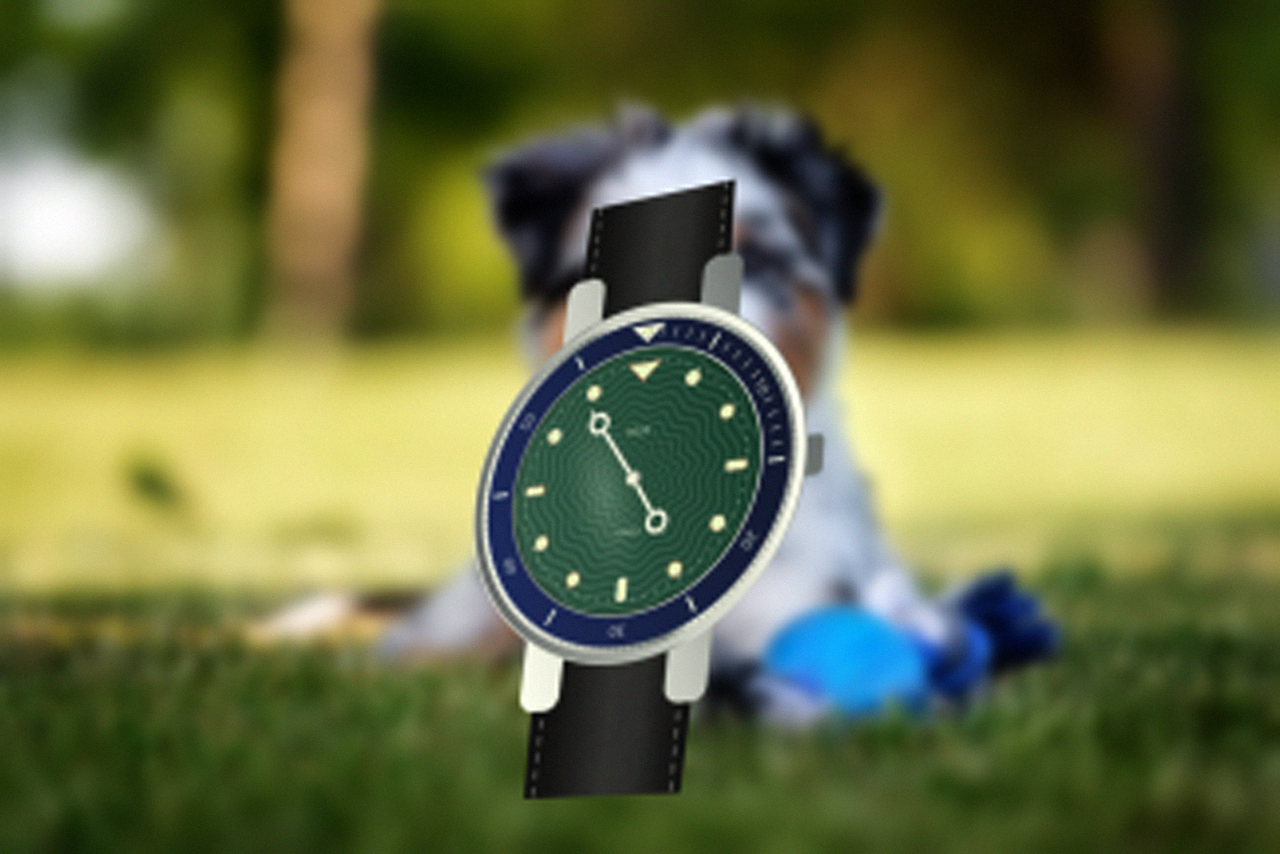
{"hour": 4, "minute": 54}
